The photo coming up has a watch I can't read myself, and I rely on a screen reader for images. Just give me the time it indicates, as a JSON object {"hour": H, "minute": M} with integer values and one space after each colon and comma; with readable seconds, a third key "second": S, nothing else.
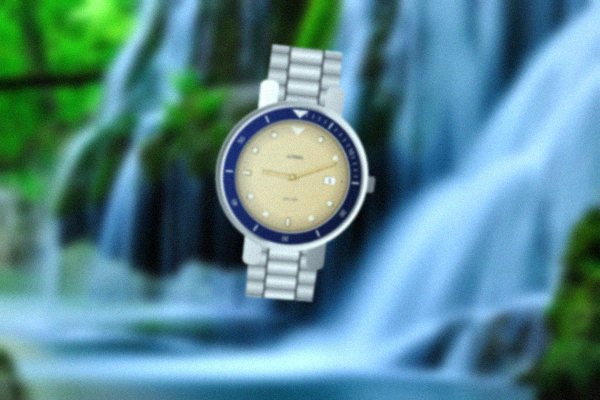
{"hour": 9, "minute": 11}
